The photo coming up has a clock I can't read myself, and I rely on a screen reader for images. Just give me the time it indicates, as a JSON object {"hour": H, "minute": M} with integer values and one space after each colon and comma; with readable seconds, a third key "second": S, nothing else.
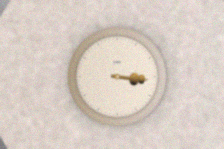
{"hour": 3, "minute": 16}
